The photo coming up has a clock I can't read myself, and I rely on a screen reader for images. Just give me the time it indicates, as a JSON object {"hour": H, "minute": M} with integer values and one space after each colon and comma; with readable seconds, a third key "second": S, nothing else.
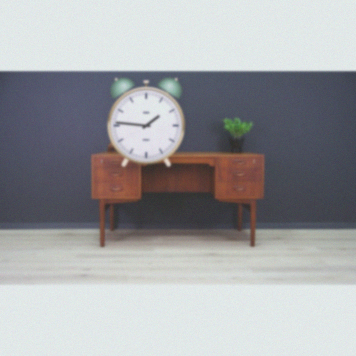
{"hour": 1, "minute": 46}
